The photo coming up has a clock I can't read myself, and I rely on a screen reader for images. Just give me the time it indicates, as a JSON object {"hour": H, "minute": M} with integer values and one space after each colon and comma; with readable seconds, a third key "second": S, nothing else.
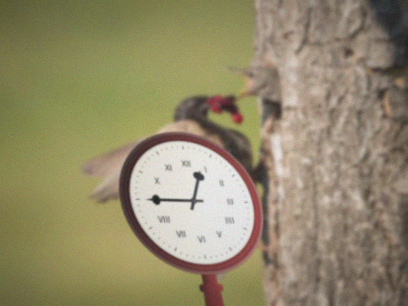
{"hour": 12, "minute": 45}
